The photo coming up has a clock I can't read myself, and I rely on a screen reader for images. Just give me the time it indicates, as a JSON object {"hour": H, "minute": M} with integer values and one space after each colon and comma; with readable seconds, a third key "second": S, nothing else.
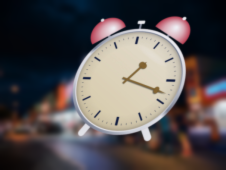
{"hour": 1, "minute": 18}
